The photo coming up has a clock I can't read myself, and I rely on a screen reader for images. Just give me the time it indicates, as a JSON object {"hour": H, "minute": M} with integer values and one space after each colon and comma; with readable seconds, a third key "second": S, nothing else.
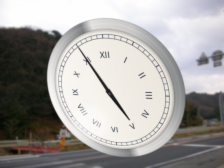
{"hour": 4, "minute": 55}
